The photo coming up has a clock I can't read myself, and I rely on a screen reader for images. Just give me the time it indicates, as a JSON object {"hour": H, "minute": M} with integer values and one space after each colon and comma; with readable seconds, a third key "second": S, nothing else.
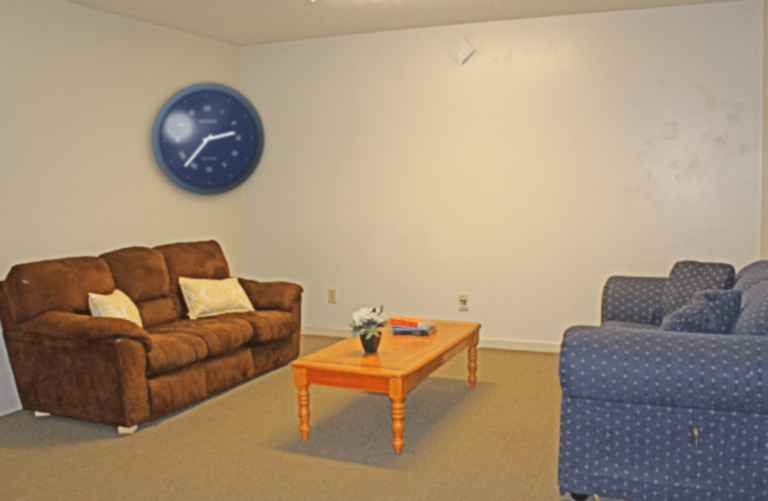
{"hour": 2, "minute": 37}
